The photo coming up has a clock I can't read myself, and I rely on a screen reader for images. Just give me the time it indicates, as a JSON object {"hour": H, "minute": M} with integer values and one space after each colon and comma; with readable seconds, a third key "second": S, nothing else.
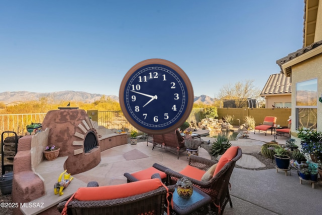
{"hour": 7, "minute": 48}
